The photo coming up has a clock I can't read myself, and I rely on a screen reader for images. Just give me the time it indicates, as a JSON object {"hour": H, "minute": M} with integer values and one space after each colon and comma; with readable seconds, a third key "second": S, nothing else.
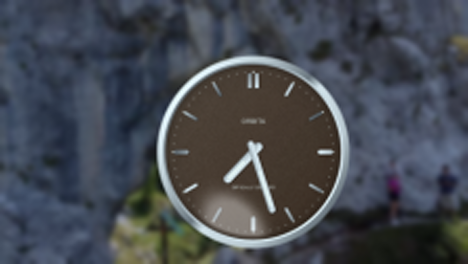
{"hour": 7, "minute": 27}
